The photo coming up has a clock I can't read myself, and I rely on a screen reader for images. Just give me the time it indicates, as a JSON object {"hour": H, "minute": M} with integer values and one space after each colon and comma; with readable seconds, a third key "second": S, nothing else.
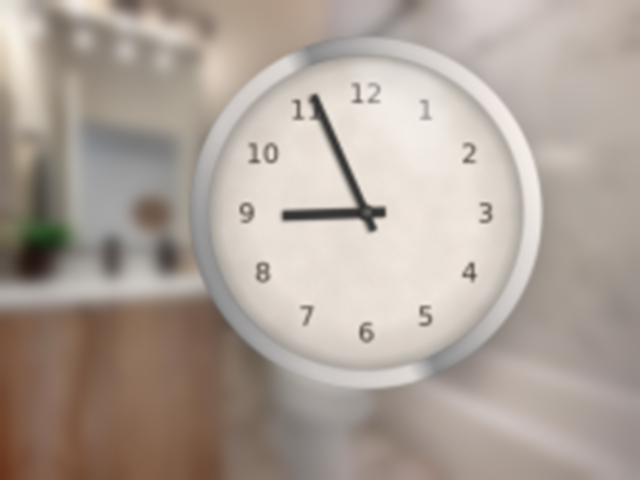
{"hour": 8, "minute": 56}
